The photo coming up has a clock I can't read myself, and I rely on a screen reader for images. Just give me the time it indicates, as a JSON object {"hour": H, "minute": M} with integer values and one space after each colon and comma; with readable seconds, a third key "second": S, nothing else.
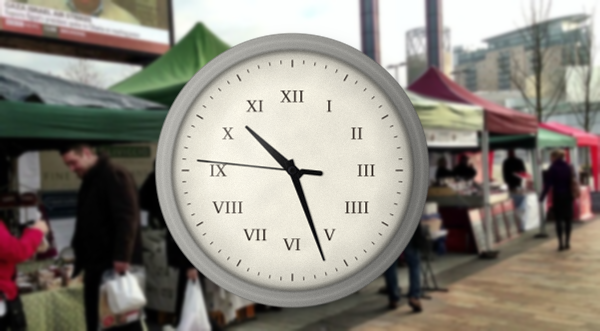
{"hour": 10, "minute": 26, "second": 46}
